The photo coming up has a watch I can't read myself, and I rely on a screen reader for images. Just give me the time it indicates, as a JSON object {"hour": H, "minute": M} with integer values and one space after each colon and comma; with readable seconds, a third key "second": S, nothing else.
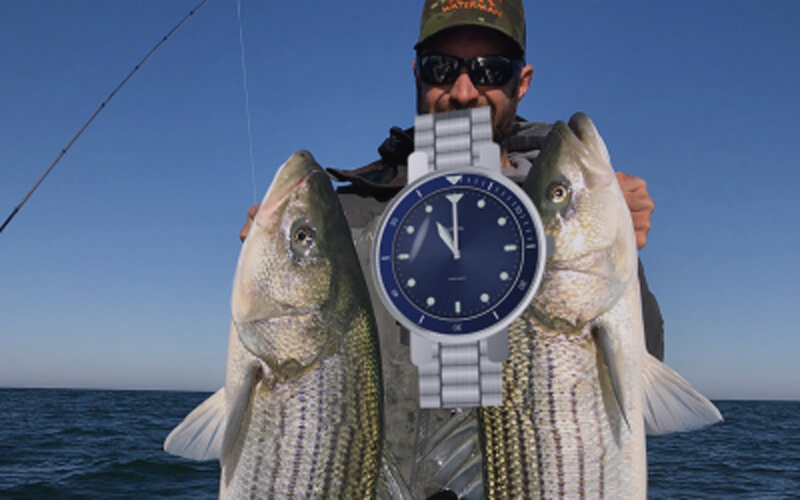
{"hour": 11, "minute": 0}
